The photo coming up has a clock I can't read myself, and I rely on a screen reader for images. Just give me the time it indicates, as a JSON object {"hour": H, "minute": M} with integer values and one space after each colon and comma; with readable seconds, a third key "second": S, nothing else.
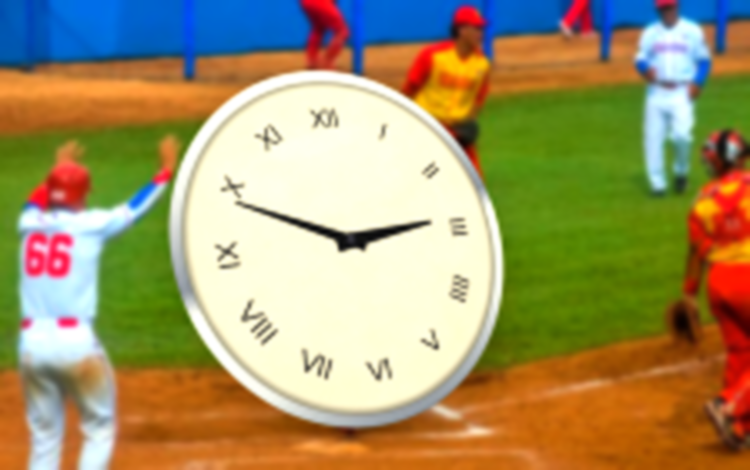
{"hour": 2, "minute": 49}
